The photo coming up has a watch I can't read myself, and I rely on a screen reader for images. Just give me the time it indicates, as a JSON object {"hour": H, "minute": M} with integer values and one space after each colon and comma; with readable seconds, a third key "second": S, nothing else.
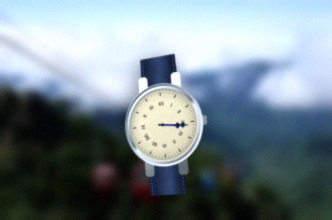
{"hour": 3, "minute": 16}
